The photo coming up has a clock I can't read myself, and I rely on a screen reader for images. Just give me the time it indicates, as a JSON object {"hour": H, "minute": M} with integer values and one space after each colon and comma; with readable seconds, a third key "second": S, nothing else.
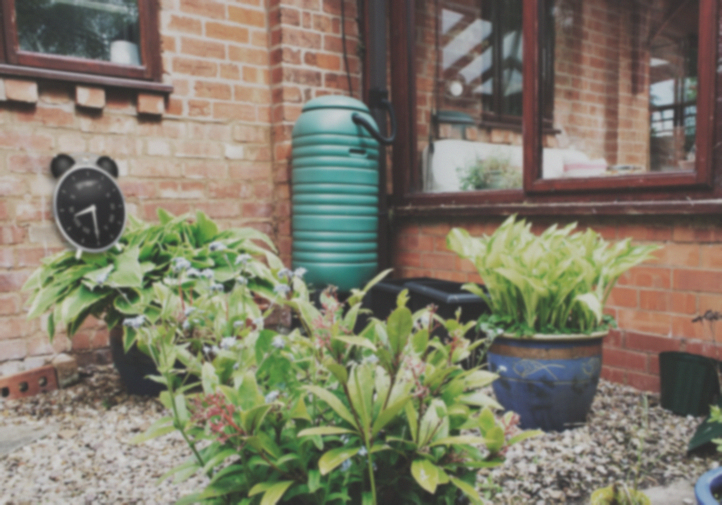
{"hour": 8, "minute": 30}
